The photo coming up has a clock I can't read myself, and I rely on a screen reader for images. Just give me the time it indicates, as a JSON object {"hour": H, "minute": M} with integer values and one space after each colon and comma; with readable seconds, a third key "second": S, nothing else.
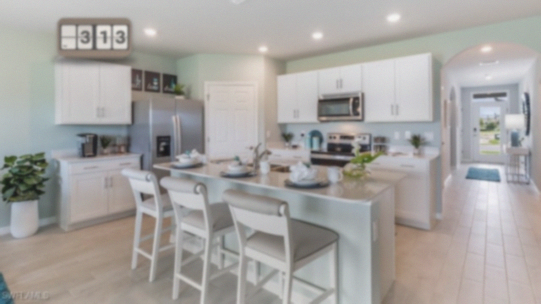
{"hour": 3, "minute": 13}
